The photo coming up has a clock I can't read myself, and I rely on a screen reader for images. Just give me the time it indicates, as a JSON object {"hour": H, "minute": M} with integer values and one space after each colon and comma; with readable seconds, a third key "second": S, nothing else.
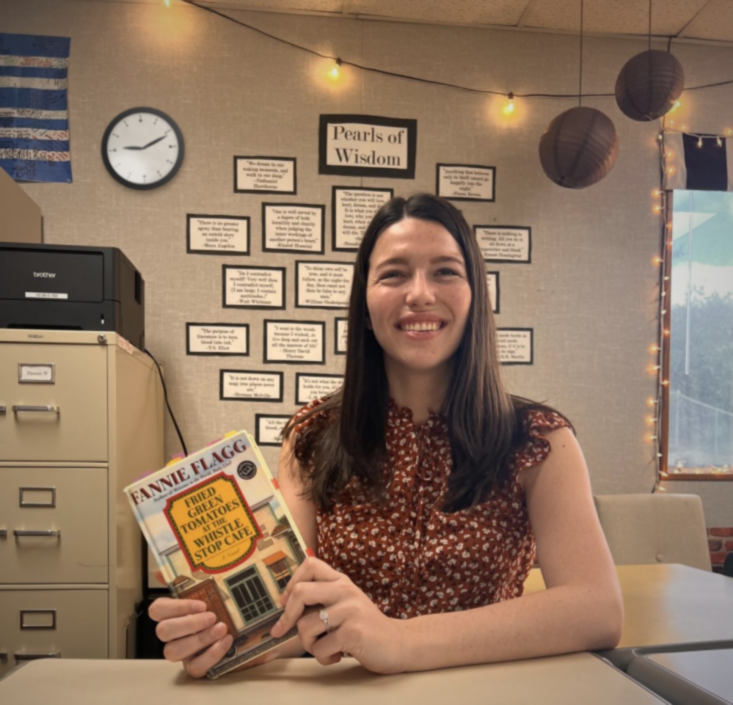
{"hour": 9, "minute": 11}
